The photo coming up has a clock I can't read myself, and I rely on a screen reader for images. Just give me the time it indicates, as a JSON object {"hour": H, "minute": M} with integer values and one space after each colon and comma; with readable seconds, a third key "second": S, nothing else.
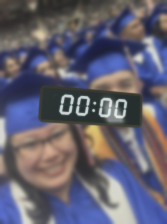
{"hour": 0, "minute": 0}
